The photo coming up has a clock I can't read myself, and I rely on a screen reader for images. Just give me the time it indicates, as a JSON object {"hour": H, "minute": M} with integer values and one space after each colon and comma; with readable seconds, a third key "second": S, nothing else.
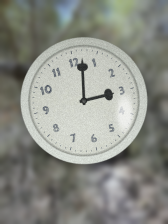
{"hour": 3, "minute": 2}
